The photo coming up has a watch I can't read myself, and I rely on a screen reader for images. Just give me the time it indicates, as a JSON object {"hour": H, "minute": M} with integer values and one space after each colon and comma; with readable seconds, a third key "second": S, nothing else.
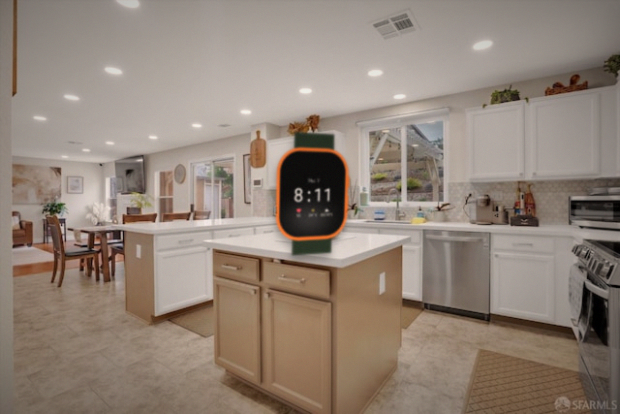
{"hour": 8, "minute": 11}
